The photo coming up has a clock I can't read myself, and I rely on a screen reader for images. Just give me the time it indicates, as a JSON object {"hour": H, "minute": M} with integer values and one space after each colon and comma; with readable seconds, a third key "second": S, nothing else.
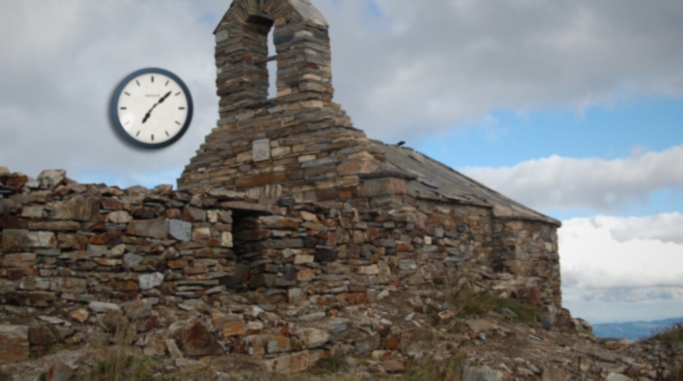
{"hour": 7, "minute": 8}
